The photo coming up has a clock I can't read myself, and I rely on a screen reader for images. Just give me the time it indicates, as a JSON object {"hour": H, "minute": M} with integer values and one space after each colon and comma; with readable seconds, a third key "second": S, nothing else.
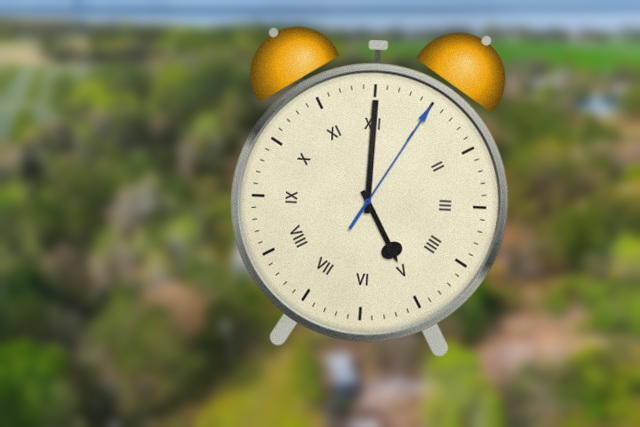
{"hour": 5, "minute": 0, "second": 5}
